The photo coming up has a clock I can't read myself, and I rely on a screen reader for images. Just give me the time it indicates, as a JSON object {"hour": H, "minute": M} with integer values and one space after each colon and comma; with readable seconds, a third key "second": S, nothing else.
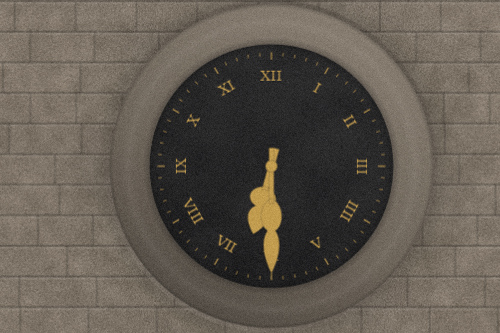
{"hour": 6, "minute": 30}
